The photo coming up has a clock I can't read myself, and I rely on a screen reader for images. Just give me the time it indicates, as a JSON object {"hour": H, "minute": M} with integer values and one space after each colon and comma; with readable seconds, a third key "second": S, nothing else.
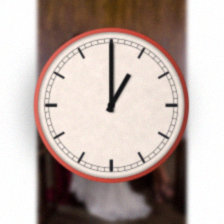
{"hour": 1, "minute": 0}
